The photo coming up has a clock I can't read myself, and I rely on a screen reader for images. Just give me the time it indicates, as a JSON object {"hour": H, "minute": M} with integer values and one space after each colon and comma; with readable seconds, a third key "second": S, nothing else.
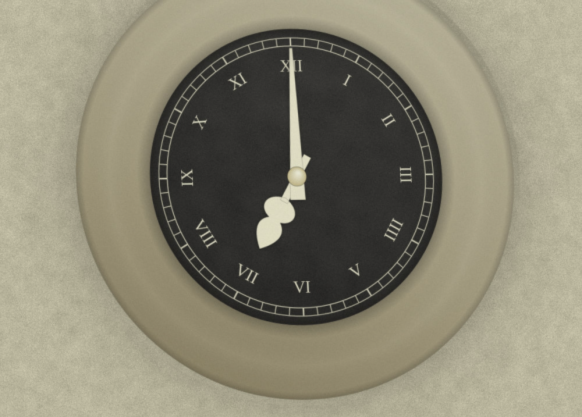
{"hour": 7, "minute": 0}
